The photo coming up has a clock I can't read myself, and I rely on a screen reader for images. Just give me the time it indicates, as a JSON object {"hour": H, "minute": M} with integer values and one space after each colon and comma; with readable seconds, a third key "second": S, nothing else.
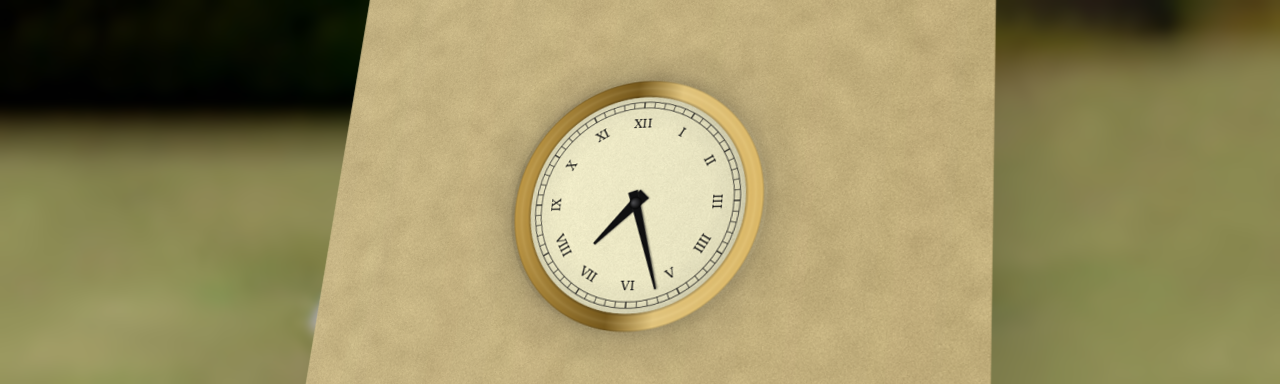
{"hour": 7, "minute": 27}
